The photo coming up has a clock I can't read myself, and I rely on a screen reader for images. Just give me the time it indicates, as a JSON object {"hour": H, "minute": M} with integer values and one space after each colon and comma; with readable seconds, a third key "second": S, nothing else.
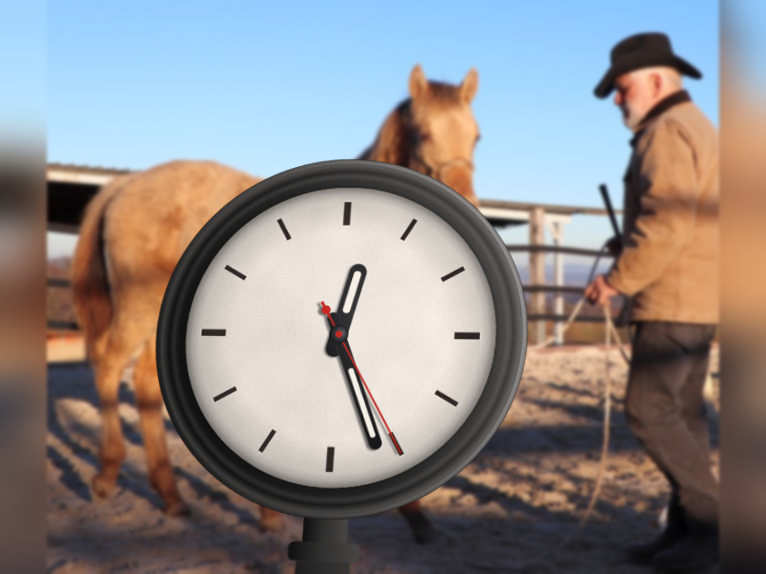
{"hour": 12, "minute": 26, "second": 25}
